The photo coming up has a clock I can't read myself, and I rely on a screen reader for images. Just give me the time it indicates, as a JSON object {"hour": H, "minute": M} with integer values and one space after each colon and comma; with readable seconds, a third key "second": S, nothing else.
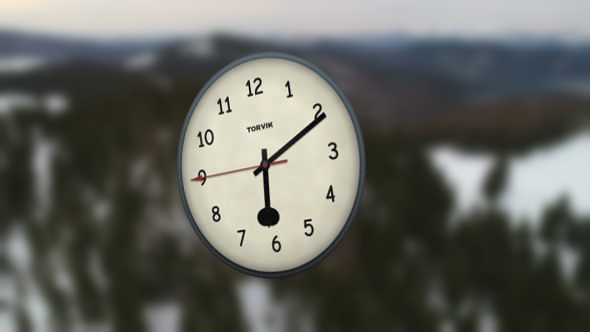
{"hour": 6, "minute": 10, "second": 45}
